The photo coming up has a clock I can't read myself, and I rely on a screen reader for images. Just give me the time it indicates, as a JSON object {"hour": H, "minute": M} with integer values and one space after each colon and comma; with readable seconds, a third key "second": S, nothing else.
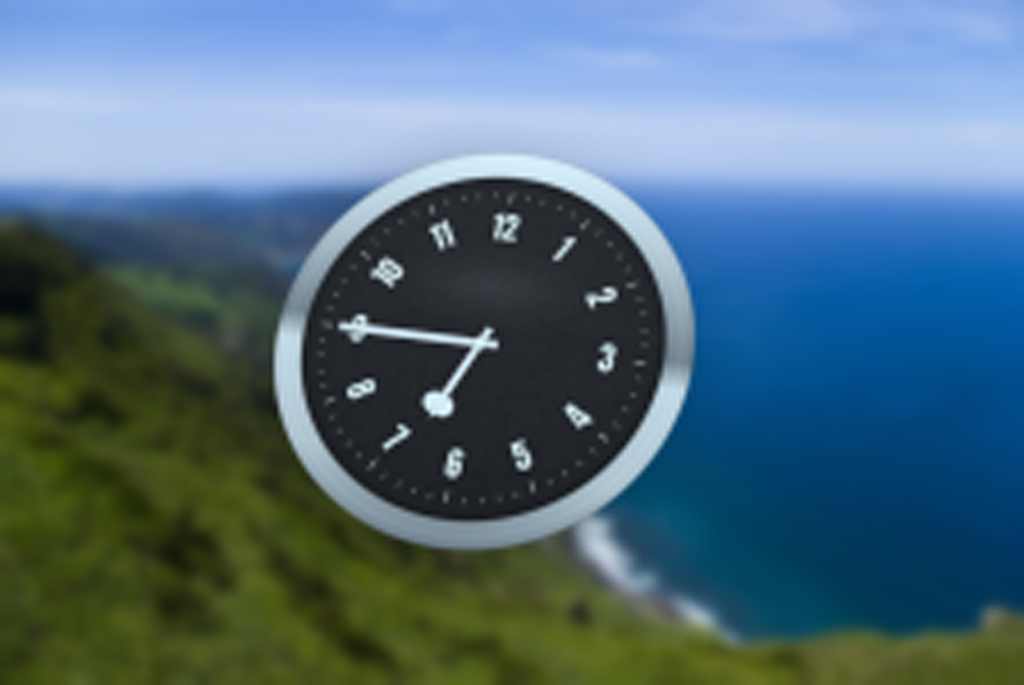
{"hour": 6, "minute": 45}
